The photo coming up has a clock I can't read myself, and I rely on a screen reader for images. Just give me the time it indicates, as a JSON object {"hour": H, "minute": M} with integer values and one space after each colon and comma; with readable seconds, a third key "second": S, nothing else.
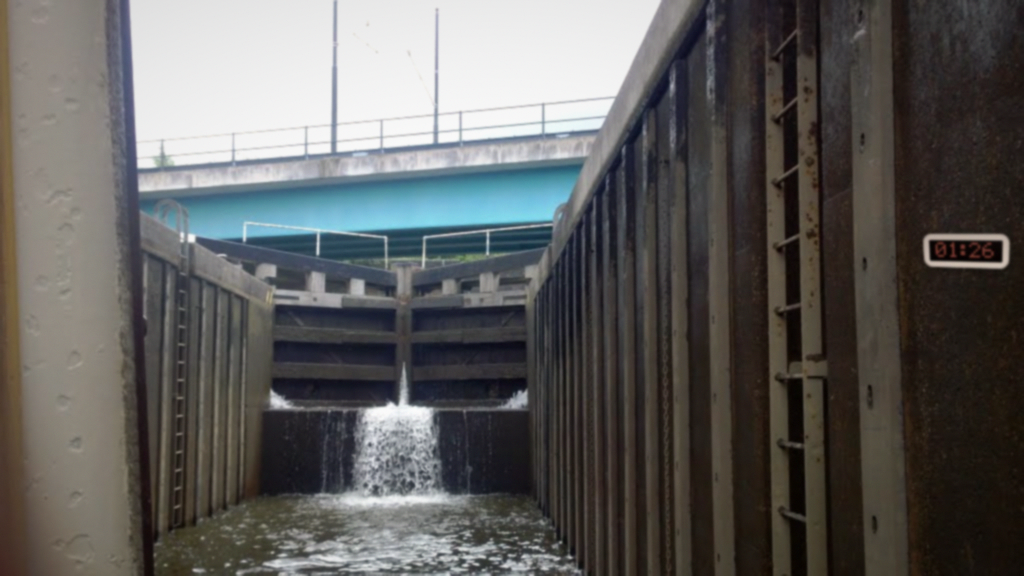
{"hour": 1, "minute": 26}
